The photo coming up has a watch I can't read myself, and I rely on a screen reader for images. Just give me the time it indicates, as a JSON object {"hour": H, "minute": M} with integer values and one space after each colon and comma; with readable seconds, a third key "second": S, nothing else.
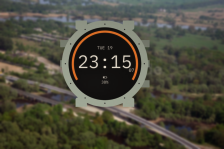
{"hour": 23, "minute": 15}
